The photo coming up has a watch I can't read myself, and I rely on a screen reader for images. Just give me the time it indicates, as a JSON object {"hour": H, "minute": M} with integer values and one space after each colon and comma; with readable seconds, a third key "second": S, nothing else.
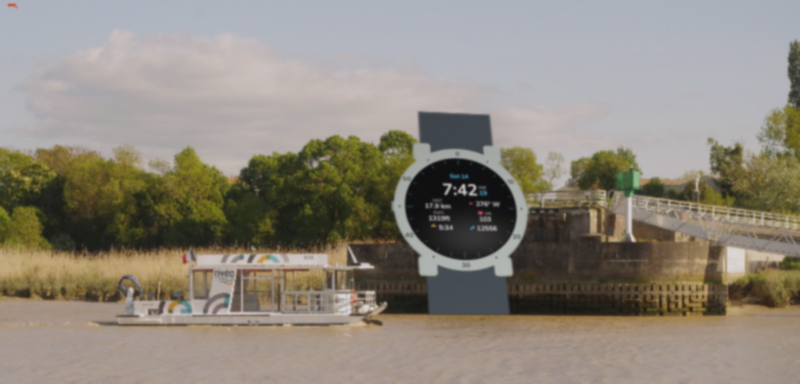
{"hour": 7, "minute": 42}
